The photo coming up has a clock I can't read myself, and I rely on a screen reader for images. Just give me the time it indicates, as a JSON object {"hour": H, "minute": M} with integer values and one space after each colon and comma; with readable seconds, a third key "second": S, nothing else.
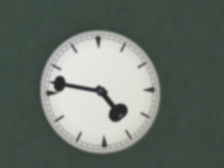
{"hour": 4, "minute": 47}
